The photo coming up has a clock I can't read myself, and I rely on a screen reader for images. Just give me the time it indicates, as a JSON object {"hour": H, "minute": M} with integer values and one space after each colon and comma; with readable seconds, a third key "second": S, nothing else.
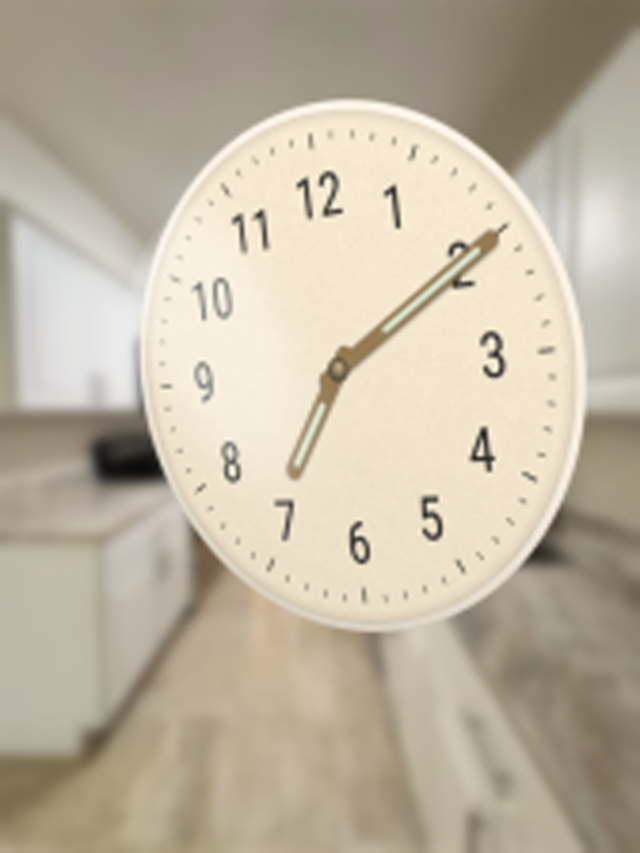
{"hour": 7, "minute": 10}
